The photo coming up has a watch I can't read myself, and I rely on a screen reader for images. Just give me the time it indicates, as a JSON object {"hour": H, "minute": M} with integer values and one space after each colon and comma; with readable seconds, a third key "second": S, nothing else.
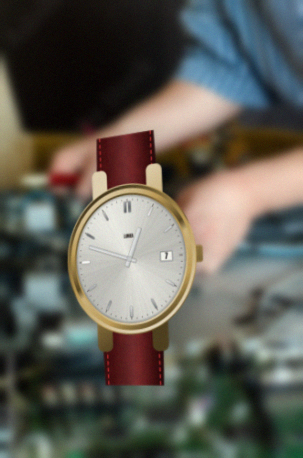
{"hour": 12, "minute": 48}
